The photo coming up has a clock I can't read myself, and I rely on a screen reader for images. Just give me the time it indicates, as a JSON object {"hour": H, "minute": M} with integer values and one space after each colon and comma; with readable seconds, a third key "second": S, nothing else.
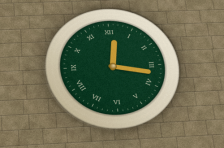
{"hour": 12, "minute": 17}
